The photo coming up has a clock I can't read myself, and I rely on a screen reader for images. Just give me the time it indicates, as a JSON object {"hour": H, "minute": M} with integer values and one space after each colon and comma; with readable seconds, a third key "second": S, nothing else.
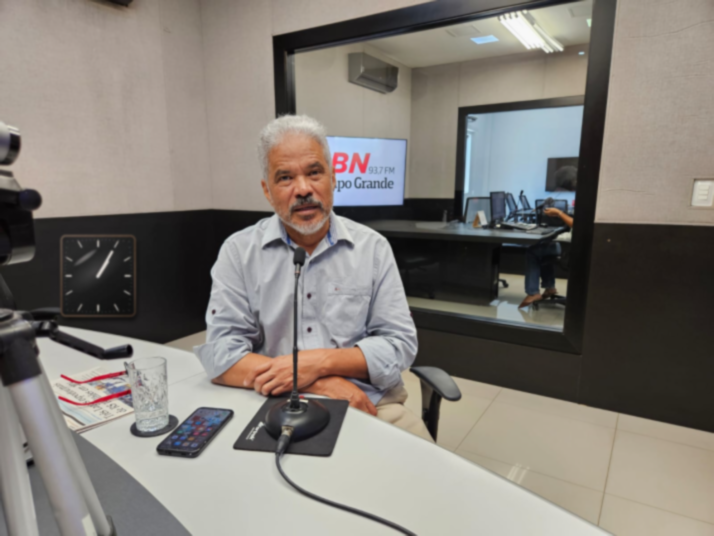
{"hour": 1, "minute": 5}
